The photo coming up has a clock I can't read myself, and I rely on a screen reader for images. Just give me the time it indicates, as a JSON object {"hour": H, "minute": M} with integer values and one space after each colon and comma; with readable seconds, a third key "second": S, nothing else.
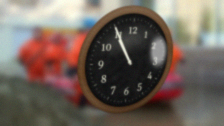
{"hour": 10, "minute": 55}
